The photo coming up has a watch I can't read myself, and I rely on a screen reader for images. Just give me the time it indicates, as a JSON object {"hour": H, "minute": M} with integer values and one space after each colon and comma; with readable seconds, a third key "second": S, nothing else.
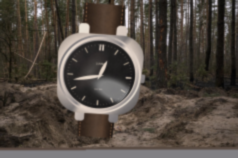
{"hour": 12, "minute": 43}
